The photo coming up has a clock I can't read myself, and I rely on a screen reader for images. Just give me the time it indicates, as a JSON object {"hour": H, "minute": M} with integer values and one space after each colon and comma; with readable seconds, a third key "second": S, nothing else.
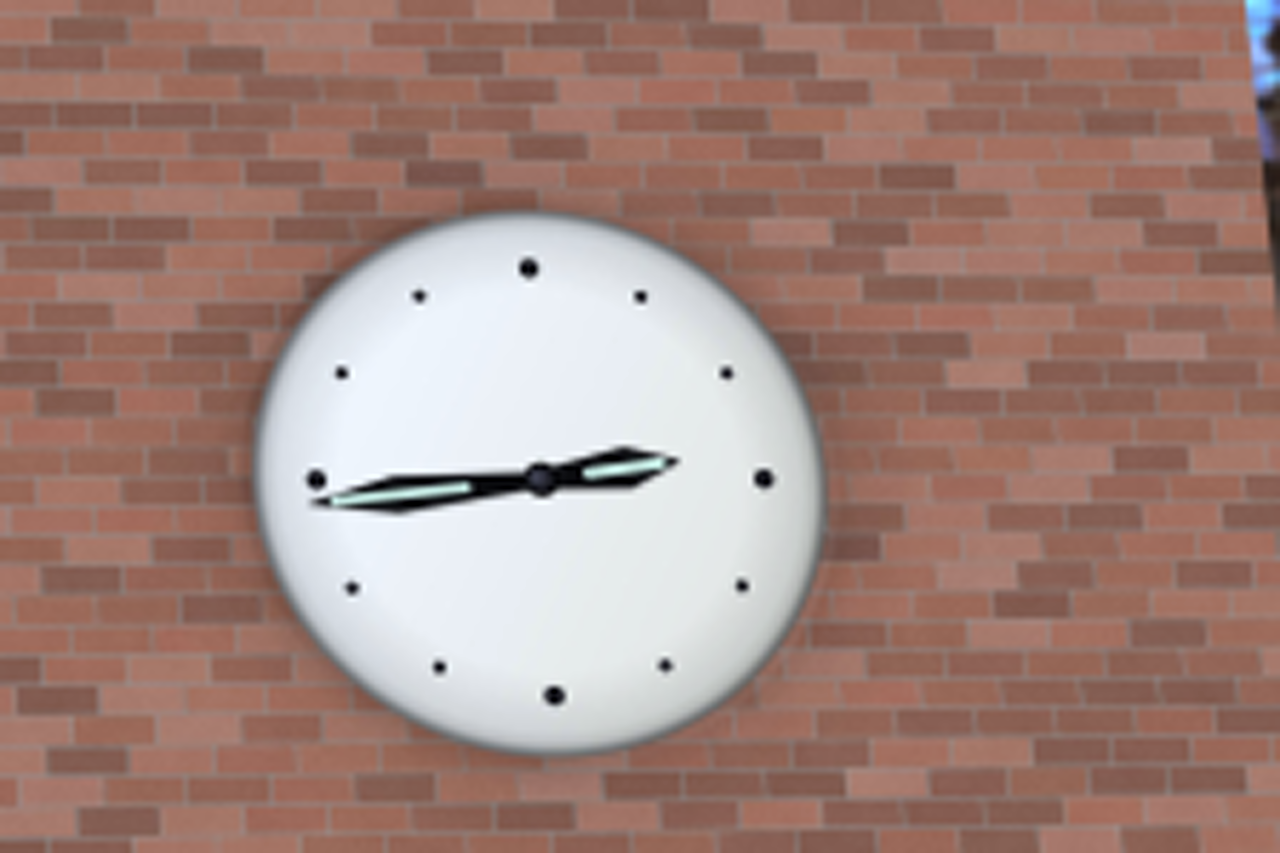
{"hour": 2, "minute": 44}
